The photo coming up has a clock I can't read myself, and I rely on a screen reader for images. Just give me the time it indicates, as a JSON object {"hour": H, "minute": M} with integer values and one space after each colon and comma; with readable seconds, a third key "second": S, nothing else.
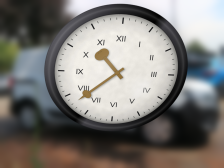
{"hour": 10, "minute": 38}
